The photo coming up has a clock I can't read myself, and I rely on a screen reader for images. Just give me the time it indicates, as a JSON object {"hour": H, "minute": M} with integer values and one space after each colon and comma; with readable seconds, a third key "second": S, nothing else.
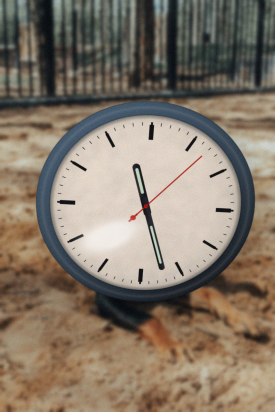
{"hour": 11, "minute": 27, "second": 7}
